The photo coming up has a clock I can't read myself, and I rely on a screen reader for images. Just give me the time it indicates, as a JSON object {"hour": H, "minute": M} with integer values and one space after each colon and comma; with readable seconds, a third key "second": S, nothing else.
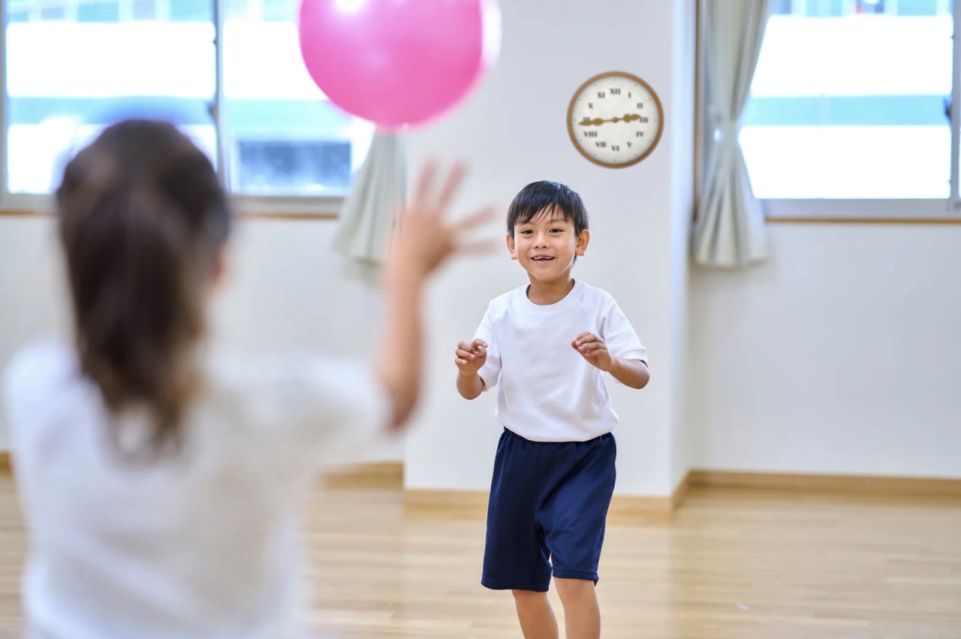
{"hour": 2, "minute": 44}
